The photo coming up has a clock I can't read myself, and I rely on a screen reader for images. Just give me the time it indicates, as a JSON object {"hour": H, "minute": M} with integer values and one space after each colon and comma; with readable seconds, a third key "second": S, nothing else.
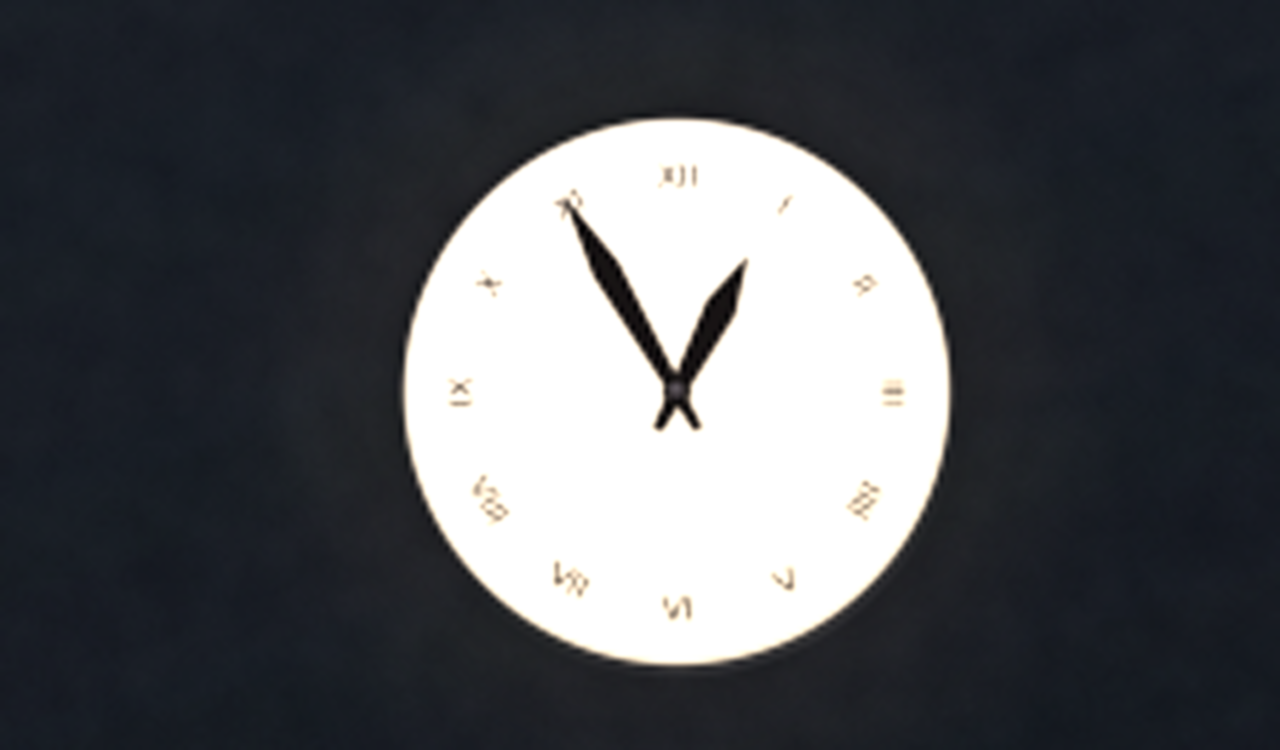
{"hour": 12, "minute": 55}
